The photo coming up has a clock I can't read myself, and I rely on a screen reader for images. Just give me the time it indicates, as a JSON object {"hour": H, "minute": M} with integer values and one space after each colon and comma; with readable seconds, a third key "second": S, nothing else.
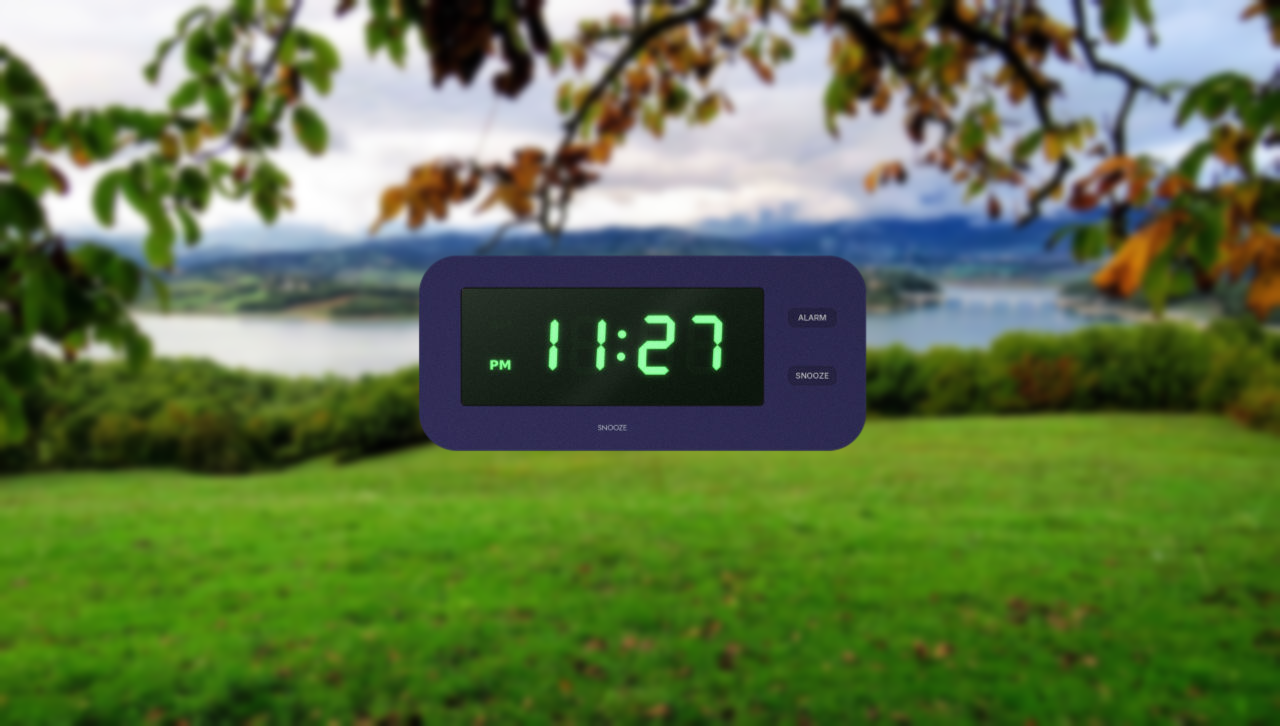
{"hour": 11, "minute": 27}
